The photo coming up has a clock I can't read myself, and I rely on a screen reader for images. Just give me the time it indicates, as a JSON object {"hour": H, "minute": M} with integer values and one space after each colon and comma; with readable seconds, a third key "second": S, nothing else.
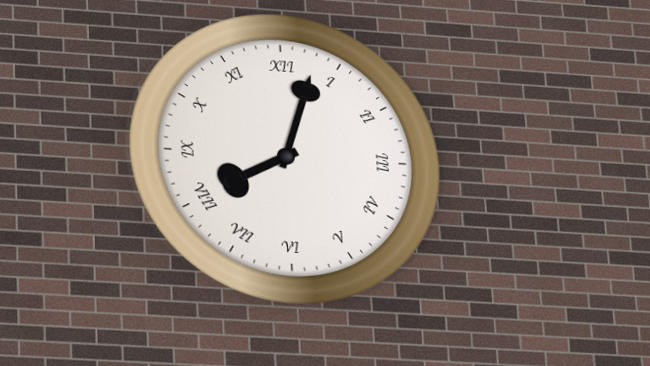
{"hour": 8, "minute": 3}
